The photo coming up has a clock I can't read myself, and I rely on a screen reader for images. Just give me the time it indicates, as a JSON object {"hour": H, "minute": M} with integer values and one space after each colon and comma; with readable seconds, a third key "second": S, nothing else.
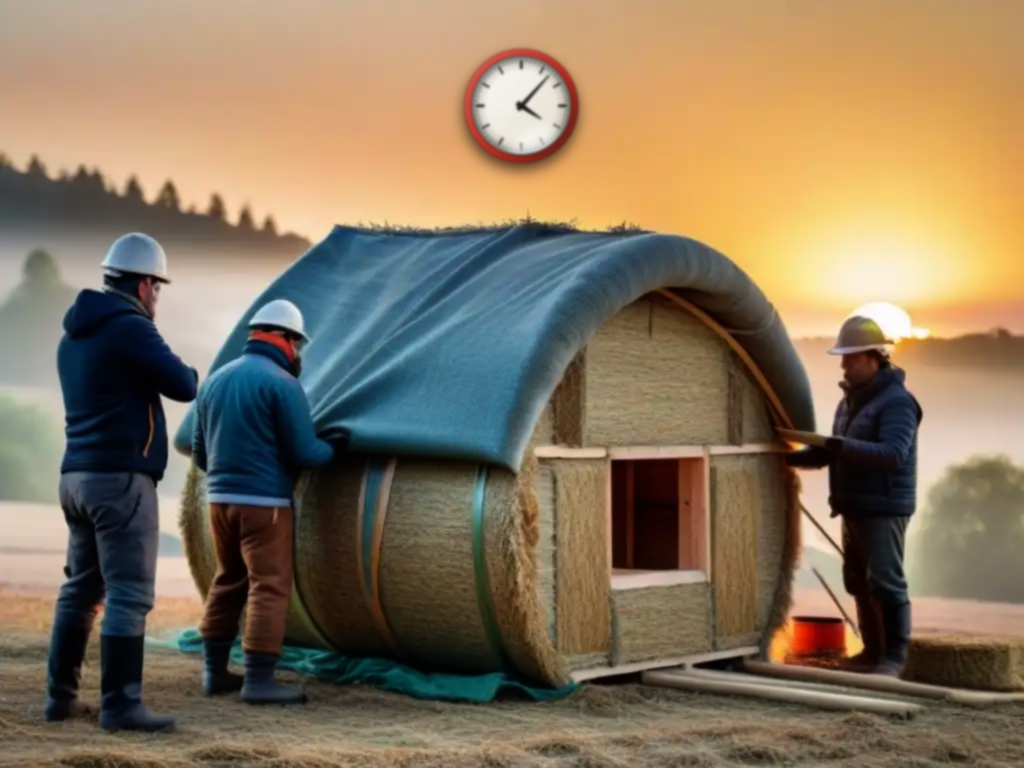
{"hour": 4, "minute": 7}
